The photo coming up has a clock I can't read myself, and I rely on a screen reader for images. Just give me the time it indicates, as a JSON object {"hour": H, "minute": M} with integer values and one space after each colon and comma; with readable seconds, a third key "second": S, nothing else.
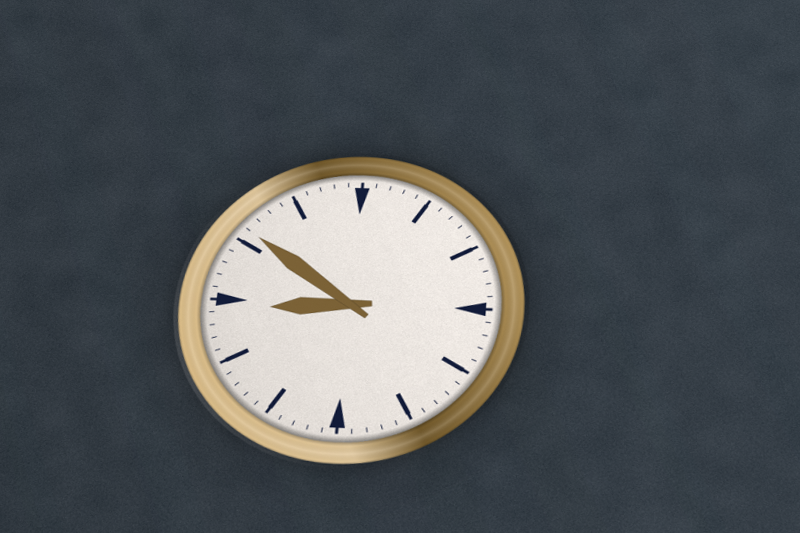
{"hour": 8, "minute": 51}
